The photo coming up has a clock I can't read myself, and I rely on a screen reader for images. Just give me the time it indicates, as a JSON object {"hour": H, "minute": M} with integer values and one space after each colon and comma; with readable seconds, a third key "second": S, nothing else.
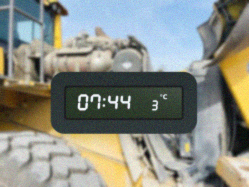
{"hour": 7, "minute": 44}
